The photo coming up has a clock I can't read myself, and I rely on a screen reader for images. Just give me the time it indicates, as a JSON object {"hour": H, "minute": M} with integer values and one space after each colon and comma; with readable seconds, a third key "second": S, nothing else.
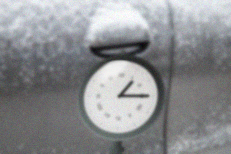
{"hour": 1, "minute": 15}
